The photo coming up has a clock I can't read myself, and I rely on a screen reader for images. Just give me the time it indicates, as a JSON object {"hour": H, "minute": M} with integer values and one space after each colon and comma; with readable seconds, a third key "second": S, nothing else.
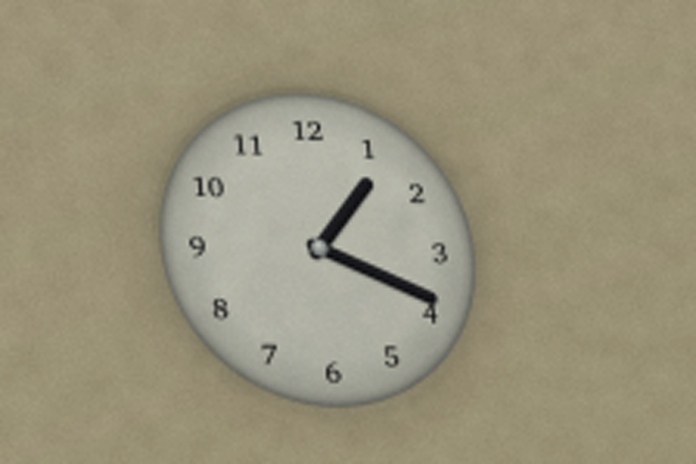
{"hour": 1, "minute": 19}
